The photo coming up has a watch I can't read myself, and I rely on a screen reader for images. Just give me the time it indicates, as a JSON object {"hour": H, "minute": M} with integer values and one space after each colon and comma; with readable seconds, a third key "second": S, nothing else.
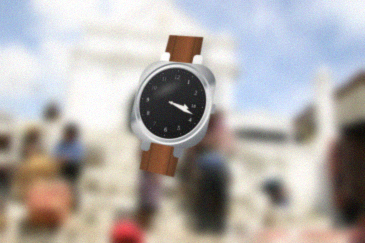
{"hour": 3, "minute": 18}
